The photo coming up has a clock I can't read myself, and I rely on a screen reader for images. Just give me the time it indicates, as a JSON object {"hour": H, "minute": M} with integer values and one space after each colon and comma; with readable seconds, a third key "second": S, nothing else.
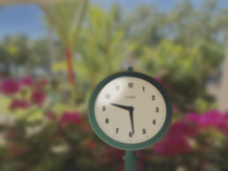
{"hour": 9, "minute": 29}
